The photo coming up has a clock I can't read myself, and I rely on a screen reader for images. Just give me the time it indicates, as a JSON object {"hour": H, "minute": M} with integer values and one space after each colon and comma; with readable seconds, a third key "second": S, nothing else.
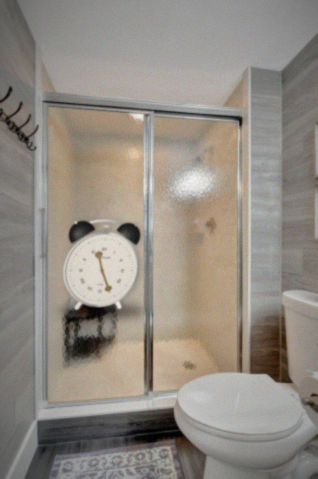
{"hour": 11, "minute": 26}
